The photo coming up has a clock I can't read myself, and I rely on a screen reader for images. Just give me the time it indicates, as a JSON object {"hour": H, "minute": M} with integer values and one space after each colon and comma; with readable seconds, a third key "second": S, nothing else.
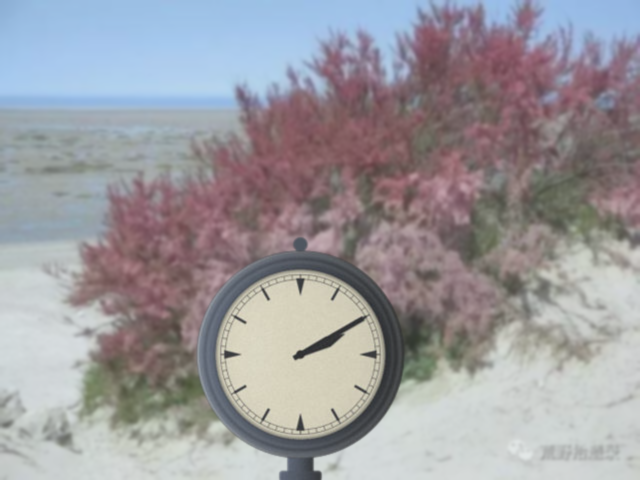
{"hour": 2, "minute": 10}
